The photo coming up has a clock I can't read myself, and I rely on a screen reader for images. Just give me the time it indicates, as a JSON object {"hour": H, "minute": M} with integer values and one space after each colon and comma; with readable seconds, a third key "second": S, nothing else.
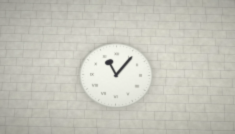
{"hour": 11, "minute": 6}
